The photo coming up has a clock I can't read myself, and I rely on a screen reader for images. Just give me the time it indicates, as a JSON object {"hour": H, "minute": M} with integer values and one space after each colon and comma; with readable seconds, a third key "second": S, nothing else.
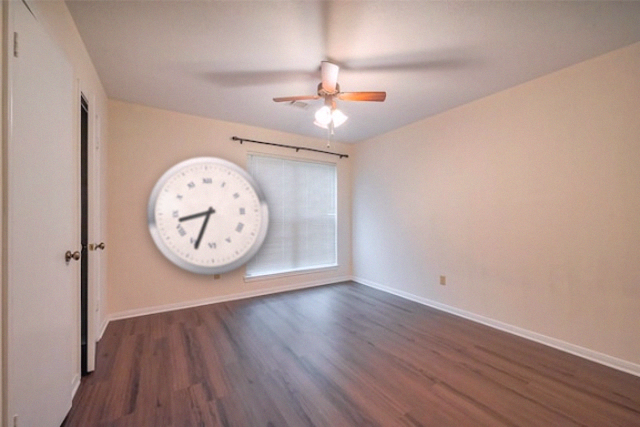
{"hour": 8, "minute": 34}
